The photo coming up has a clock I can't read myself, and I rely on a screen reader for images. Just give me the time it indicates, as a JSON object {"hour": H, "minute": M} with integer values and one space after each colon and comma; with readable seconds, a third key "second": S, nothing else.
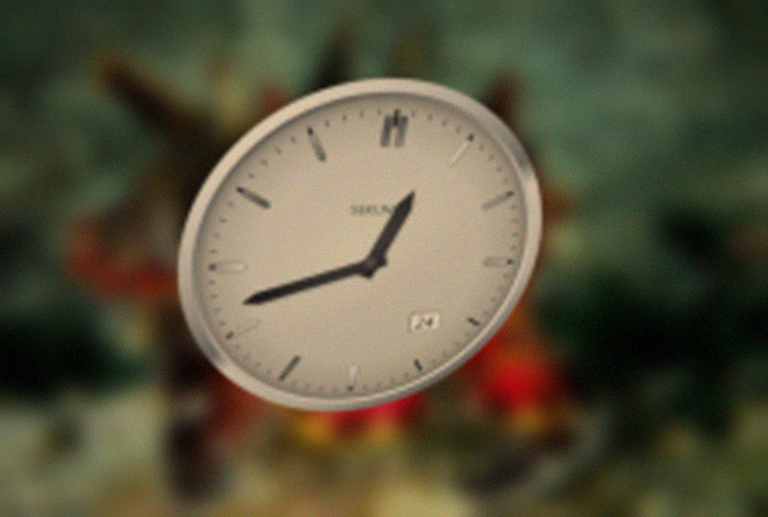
{"hour": 12, "minute": 42}
